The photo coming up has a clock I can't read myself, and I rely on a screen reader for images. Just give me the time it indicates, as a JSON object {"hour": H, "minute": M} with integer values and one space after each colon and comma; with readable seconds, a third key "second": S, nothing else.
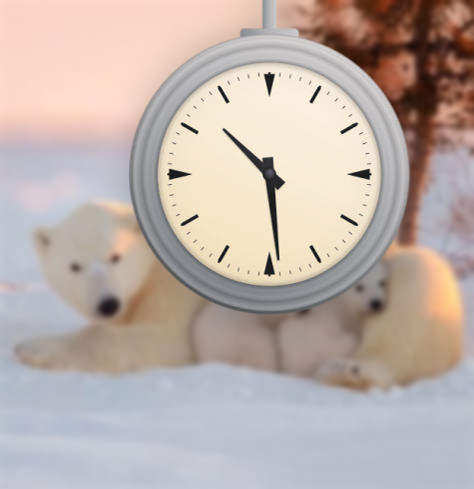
{"hour": 10, "minute": 29}
